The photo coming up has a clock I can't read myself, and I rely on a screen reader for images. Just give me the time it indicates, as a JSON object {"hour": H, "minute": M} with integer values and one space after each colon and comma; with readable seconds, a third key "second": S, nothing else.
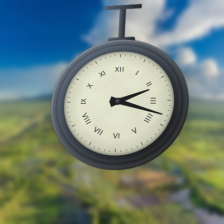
{"hour": 2, "minute": 18}
